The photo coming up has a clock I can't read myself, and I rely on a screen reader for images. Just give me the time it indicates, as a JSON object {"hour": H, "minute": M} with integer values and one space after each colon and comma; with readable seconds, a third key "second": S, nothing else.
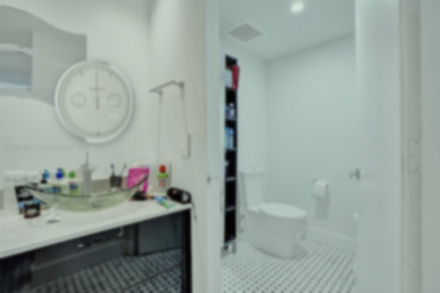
{"hour": 3, "minute": 19}
